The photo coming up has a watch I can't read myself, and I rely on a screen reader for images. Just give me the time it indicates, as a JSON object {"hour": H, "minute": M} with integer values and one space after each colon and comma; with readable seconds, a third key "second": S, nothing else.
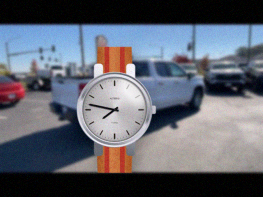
{"hour": 7, "minute": 47}
